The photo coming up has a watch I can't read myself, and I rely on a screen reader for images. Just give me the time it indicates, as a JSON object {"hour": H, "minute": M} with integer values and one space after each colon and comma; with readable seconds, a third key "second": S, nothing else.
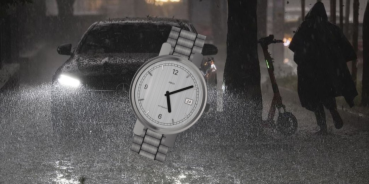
{"hour": 5, "minute": 9}
